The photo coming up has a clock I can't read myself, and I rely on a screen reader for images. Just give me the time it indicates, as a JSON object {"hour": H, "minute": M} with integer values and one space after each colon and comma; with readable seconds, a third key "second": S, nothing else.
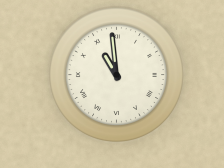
{"hour": 10, "minute": 59}
